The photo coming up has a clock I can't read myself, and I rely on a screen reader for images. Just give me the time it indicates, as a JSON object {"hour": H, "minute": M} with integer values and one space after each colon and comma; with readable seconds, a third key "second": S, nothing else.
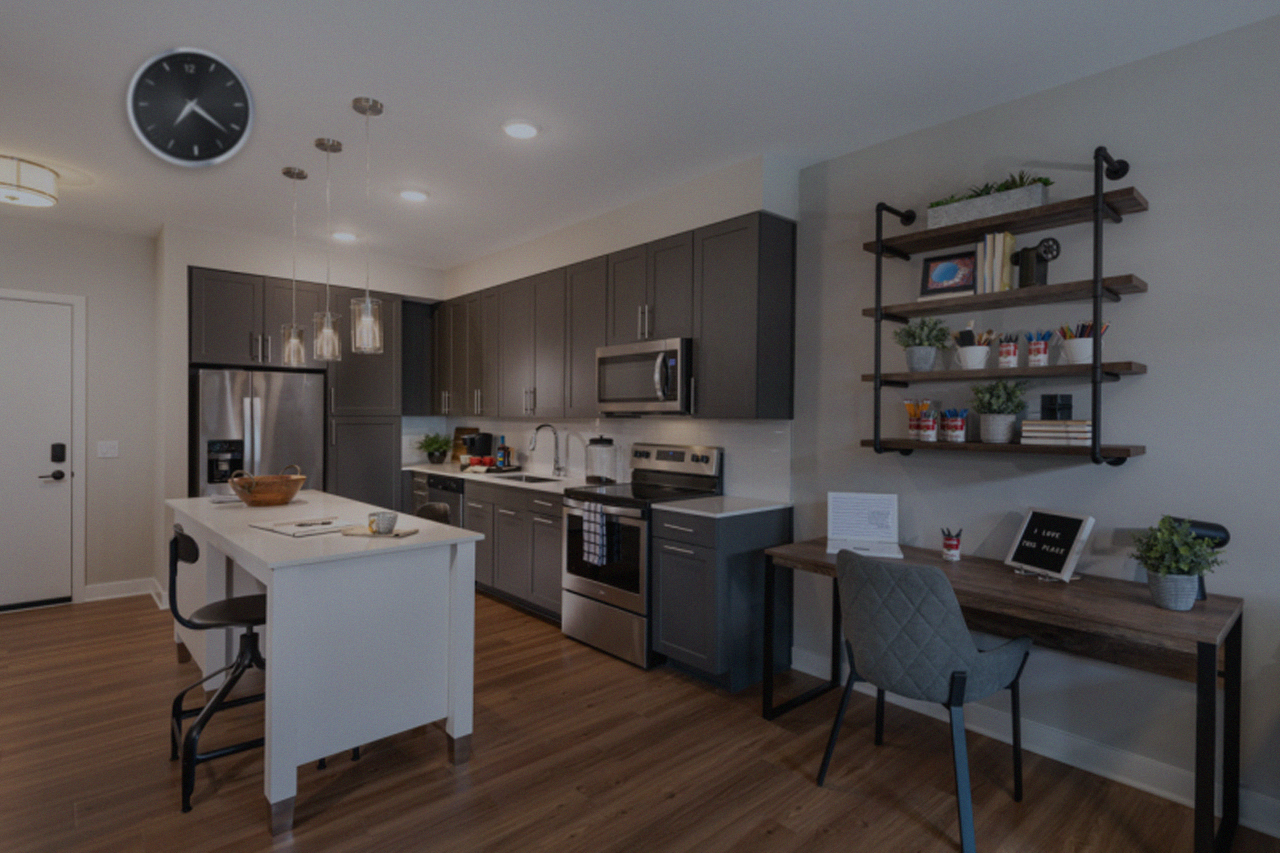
{"hour": 7, "minute": 22}
